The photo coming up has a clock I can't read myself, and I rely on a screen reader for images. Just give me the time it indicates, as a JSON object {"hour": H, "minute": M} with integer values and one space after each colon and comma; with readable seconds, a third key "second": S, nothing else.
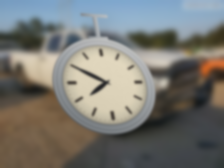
{"hour": 7, "minute": 50}
